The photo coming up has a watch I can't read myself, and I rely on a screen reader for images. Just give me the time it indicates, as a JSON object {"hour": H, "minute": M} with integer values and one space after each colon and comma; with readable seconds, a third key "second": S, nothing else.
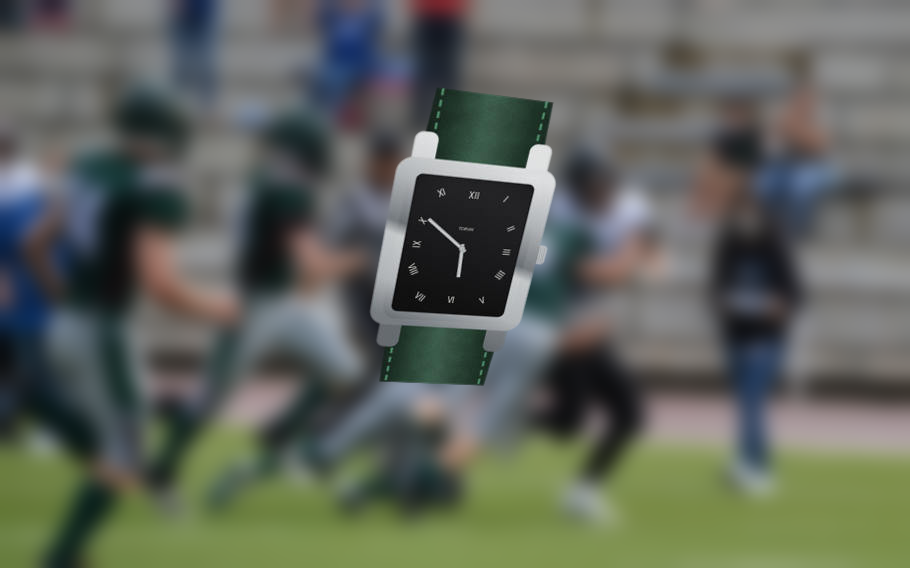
{"hour": 5, "minute": 51}
